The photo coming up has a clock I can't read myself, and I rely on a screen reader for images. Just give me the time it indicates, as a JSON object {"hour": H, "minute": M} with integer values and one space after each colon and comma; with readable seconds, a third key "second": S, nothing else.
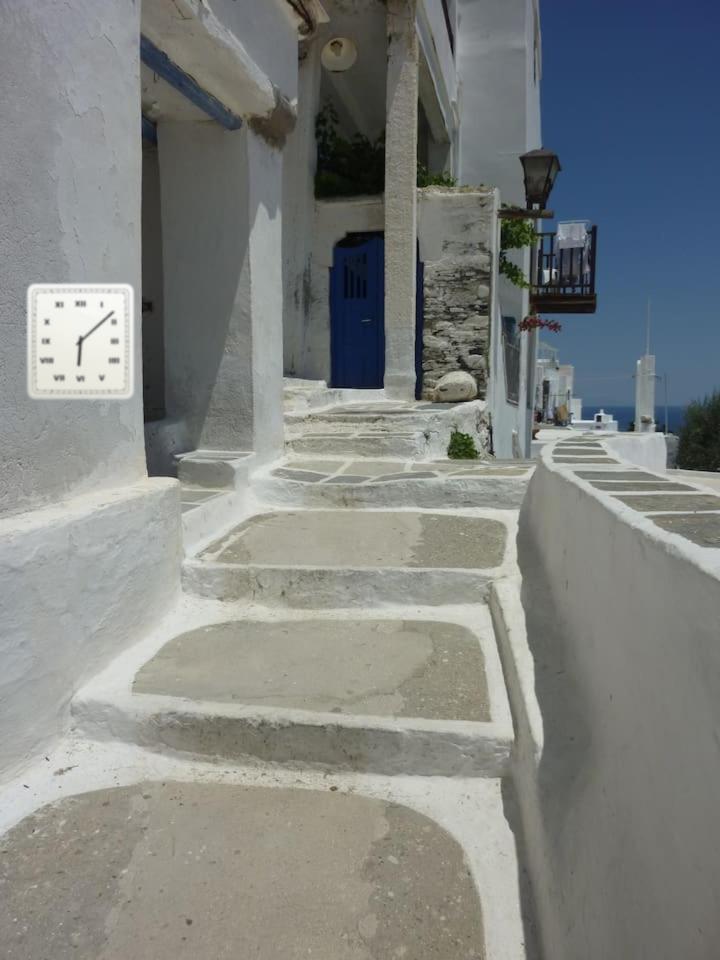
{"hour": 6, "minute": 8}
